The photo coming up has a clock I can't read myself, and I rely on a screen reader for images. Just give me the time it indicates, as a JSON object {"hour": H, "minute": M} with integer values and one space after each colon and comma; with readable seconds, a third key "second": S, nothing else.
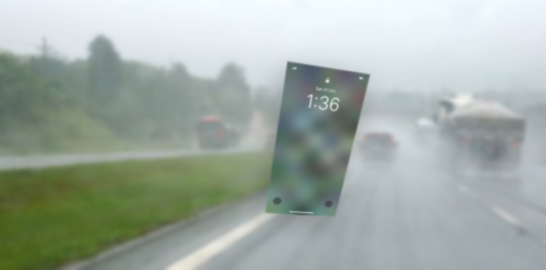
{"hour": 1, "minute": 36}
